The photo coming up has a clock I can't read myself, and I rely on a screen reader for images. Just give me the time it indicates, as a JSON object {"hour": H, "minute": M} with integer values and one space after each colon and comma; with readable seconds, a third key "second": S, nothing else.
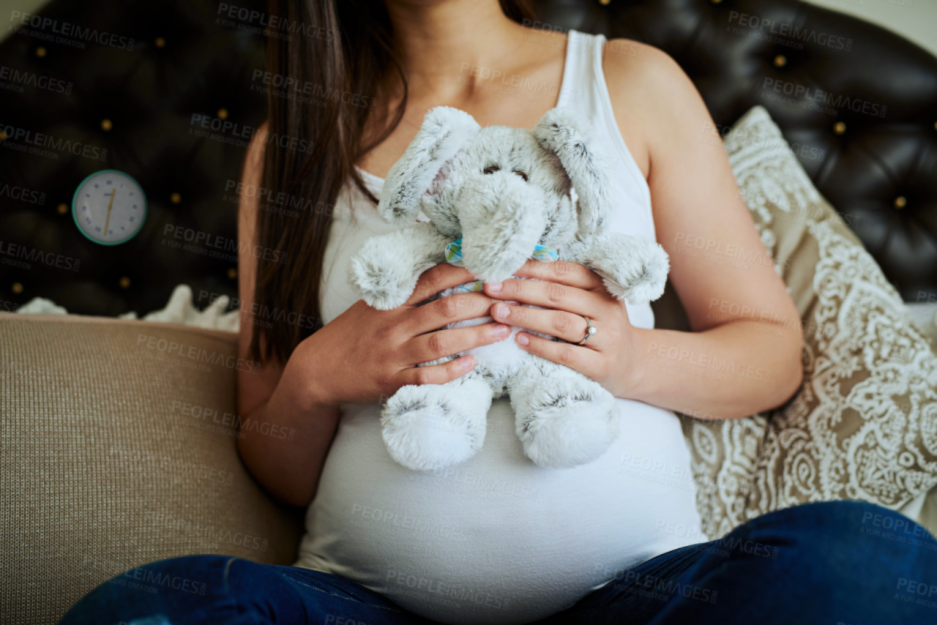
{"hour": 12, "minute": 32}
